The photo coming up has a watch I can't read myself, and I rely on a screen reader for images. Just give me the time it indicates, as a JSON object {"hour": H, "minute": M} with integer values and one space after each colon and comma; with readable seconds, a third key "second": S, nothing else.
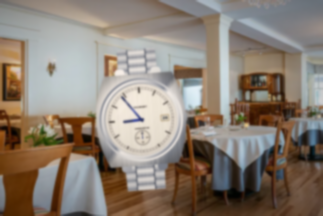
{"hour": 8, "minute": 54}
